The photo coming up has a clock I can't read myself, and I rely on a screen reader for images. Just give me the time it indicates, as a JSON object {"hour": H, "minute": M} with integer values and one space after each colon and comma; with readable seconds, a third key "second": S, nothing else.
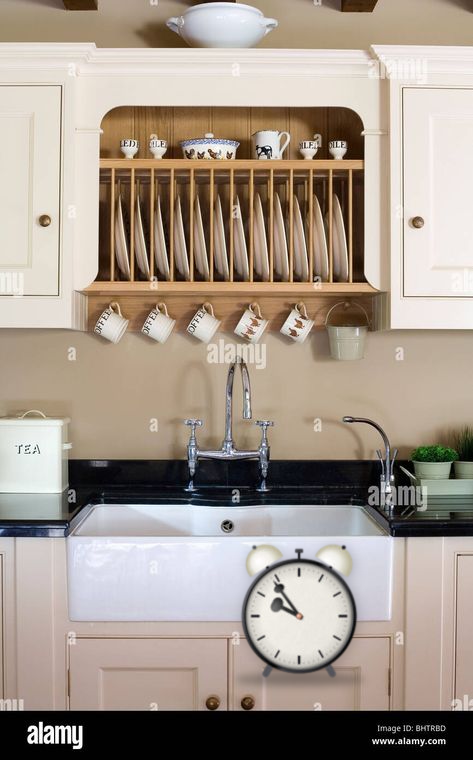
{"hour": 9, "minute": 54}
